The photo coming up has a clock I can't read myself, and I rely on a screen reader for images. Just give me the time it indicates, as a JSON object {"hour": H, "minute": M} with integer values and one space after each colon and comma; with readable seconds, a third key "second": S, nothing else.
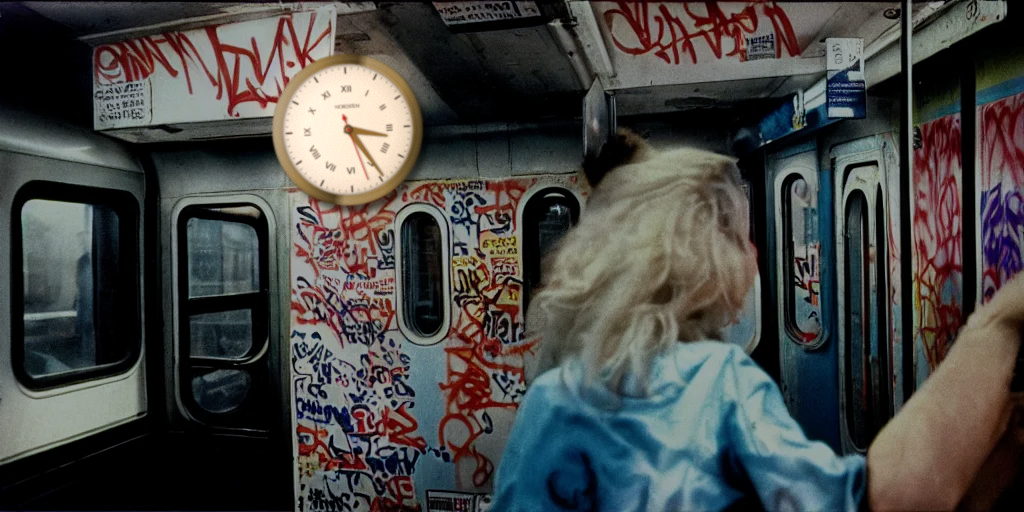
{"hour": 3, "minute": 24, "second": 27}
